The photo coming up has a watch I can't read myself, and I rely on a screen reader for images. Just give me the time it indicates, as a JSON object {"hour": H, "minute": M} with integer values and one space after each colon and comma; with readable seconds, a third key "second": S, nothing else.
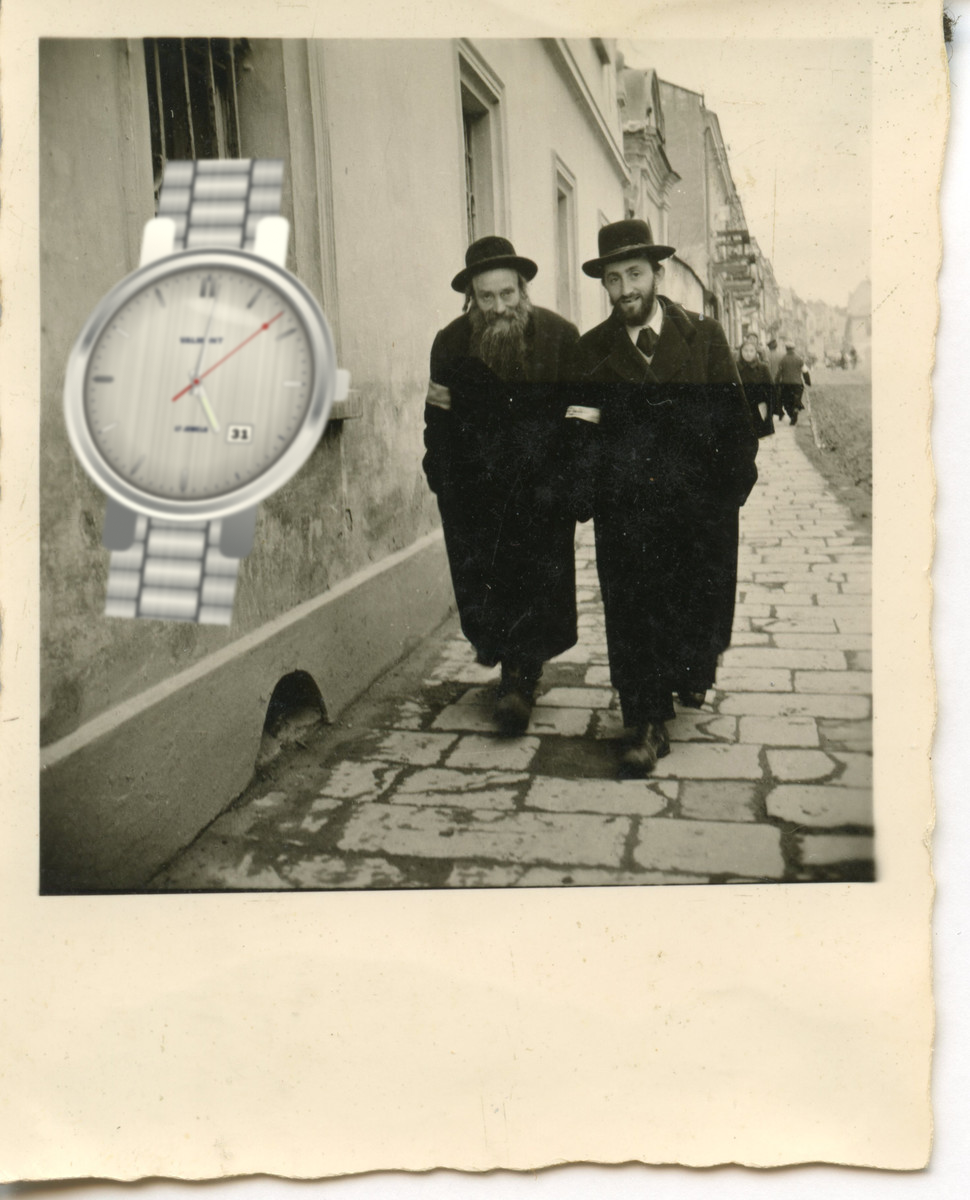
{"hour": 5, "minute": 1, "second": 8}
